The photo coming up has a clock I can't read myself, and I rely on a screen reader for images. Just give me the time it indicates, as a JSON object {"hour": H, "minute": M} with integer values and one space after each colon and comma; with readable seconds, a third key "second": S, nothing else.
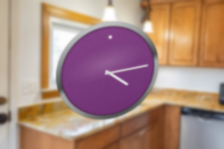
{"hour": 4, "minute": 14}
